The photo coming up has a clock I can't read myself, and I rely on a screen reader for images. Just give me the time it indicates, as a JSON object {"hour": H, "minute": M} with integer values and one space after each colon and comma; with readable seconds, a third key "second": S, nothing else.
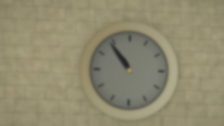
{"hour": 10, "minute": 54}
